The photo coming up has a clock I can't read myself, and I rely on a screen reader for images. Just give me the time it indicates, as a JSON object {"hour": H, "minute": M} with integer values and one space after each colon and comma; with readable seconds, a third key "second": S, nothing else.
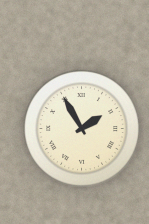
{"hour": 1, "minute": 55}
